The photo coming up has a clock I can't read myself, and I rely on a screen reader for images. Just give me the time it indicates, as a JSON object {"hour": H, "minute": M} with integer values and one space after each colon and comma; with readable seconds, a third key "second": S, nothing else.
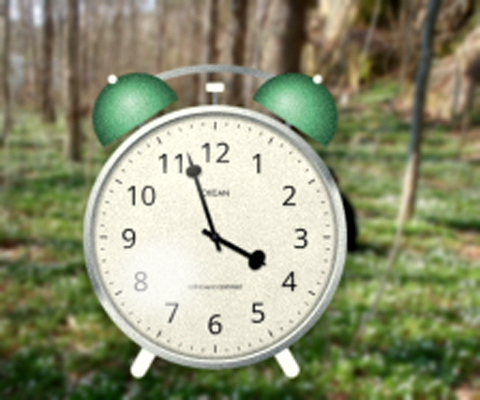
{"hour": 3, "minute": 57}
